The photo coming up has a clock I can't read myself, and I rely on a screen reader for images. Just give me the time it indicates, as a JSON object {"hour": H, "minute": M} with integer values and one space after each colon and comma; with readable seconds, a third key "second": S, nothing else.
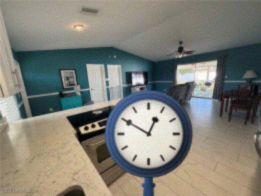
{"hour": 12, "minute": 50}
